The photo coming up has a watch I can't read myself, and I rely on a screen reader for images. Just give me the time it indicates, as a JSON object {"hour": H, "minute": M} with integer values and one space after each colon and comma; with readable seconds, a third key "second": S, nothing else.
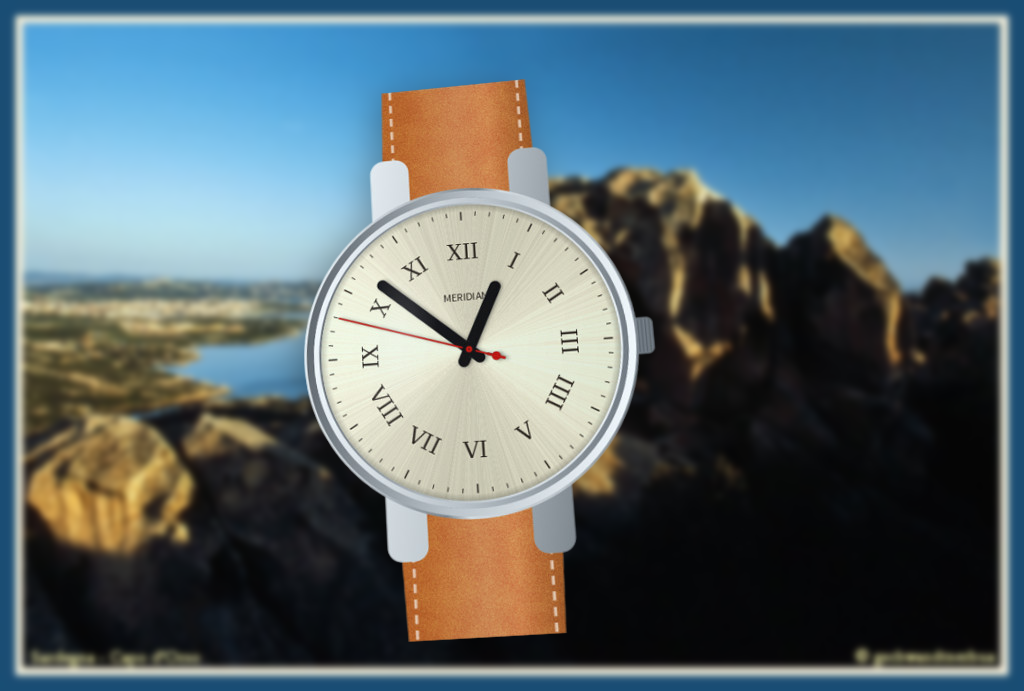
{"hour": 12, "minute": 51, "second": 48}
